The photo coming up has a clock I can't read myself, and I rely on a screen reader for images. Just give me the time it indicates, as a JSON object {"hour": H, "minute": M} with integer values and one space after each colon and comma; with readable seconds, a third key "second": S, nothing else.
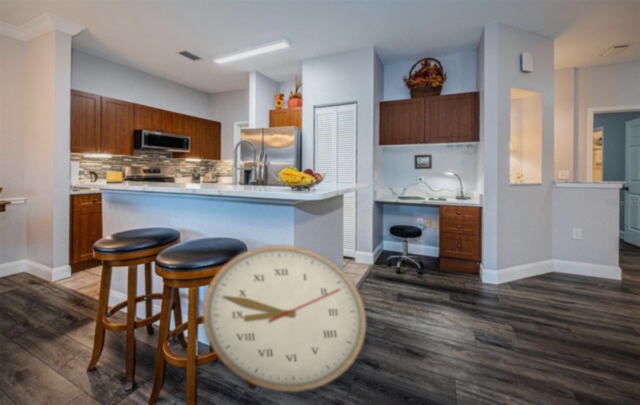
{"hour": 8, "minute": 48, "second": 11}
